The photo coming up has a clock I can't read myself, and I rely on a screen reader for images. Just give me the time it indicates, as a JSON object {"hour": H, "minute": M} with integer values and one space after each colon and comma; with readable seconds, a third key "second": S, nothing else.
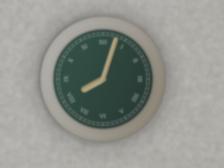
{"hour": 8, "minute": 3}
